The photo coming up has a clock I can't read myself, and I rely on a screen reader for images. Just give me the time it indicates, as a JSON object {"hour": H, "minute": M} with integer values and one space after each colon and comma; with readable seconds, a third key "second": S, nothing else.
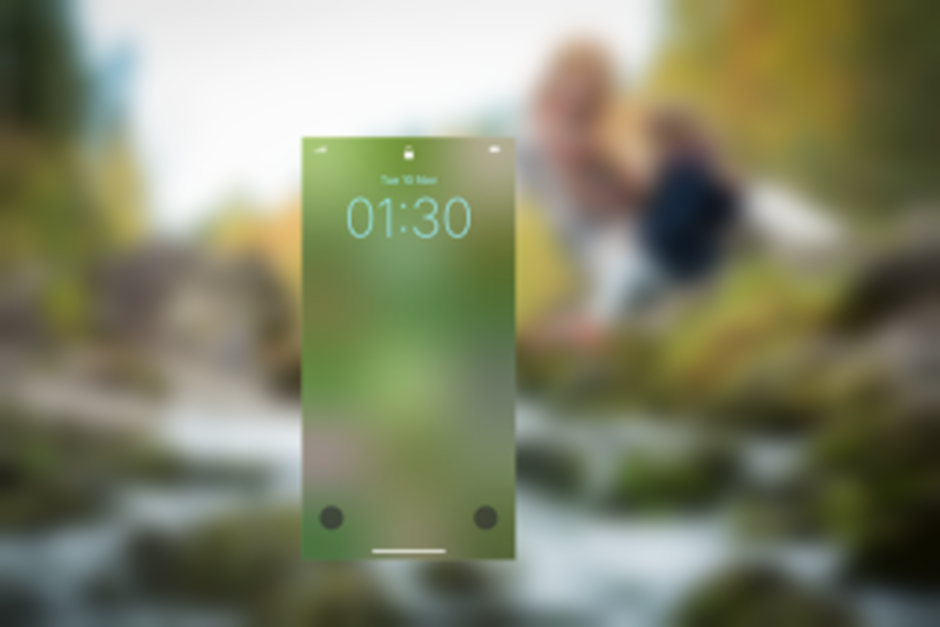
{"hour": 1, "minute": 30}
